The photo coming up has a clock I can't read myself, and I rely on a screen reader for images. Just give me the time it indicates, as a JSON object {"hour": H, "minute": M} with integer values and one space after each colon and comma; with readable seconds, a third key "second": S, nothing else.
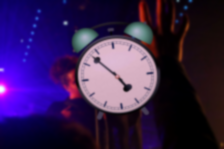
{"hour": 4, "minute": 53}
